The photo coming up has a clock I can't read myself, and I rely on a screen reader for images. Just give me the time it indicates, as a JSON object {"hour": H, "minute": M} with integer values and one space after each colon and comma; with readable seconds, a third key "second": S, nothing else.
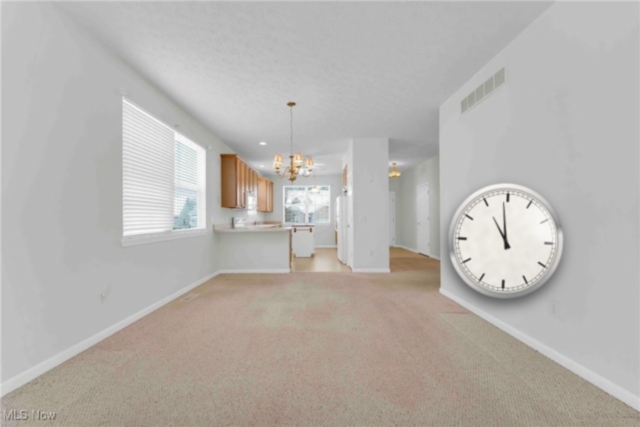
{"hour": 10, "minute": 59}
